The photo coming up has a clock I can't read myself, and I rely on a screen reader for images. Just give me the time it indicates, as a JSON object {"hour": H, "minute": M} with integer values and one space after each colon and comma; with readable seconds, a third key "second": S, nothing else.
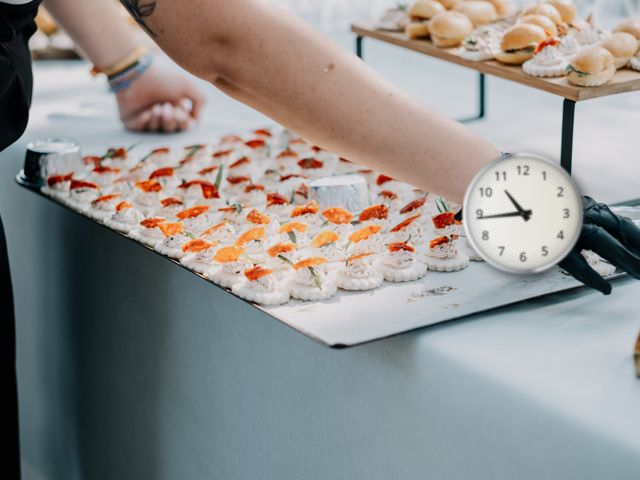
{"hour": 10, "minute": 44}
